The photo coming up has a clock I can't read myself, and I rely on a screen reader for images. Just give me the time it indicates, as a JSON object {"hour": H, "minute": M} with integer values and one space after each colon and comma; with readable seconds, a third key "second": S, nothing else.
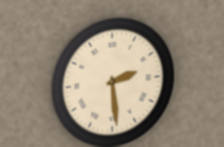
{"hour": 2, "minute": 29}
